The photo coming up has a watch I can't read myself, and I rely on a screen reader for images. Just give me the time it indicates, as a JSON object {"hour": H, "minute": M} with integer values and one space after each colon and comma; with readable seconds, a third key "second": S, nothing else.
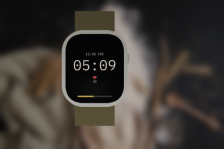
{"hour": 5, "minute": 9}
